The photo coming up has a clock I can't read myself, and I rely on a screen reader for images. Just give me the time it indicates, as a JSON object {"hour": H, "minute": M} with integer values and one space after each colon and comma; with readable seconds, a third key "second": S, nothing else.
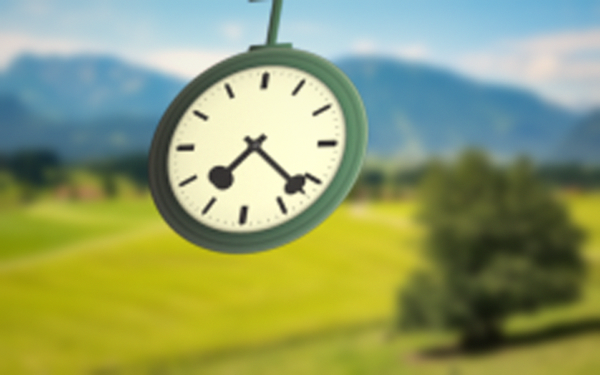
{"hour": 7, "minute": 22}
